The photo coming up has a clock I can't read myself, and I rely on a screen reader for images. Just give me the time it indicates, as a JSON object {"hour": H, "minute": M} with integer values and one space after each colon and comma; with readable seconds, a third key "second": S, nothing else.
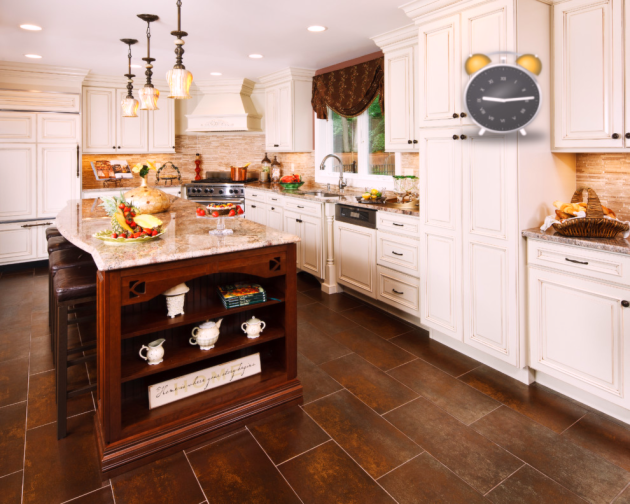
{"hour": 9, "minute": 14}
